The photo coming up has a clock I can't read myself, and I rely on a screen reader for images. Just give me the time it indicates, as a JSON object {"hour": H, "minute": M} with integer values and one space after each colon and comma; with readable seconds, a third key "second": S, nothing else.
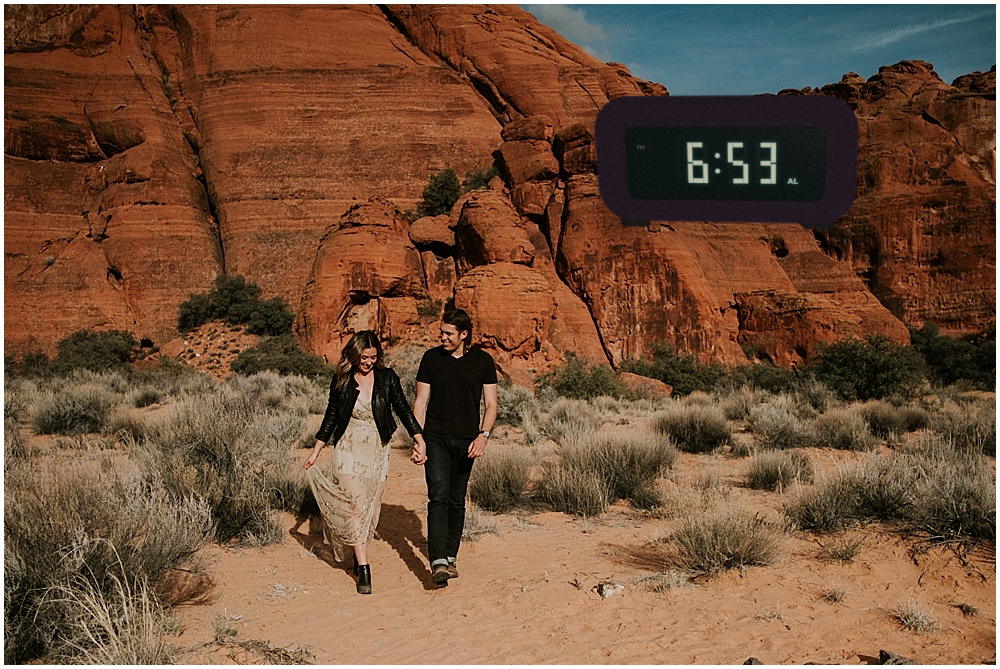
{"hour": 6, "minute": 53}
